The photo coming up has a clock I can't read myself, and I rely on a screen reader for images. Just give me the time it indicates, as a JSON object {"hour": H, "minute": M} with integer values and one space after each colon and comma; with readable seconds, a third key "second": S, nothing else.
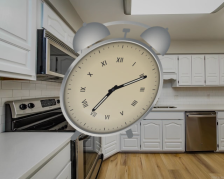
{"hour": 7, "minute": 11}
